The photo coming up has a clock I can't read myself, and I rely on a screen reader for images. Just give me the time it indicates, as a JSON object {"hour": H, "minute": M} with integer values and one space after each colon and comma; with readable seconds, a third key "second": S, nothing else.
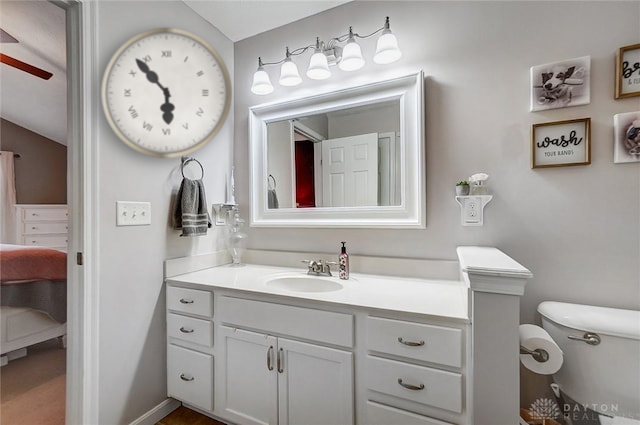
{"hour": 5, "minute": 53}
